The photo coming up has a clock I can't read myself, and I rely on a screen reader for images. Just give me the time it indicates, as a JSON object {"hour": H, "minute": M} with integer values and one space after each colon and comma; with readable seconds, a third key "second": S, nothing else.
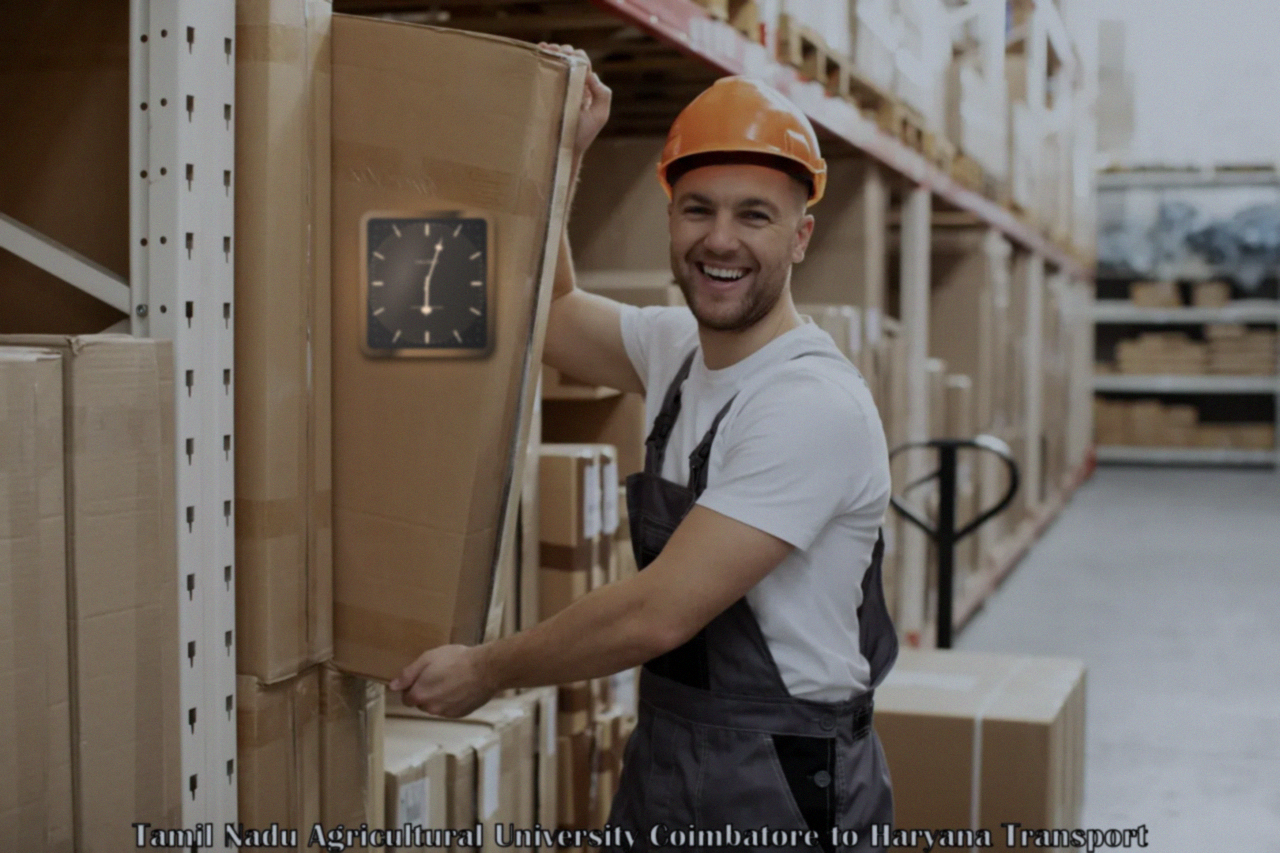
{"hour": 6, "minute": 3}
